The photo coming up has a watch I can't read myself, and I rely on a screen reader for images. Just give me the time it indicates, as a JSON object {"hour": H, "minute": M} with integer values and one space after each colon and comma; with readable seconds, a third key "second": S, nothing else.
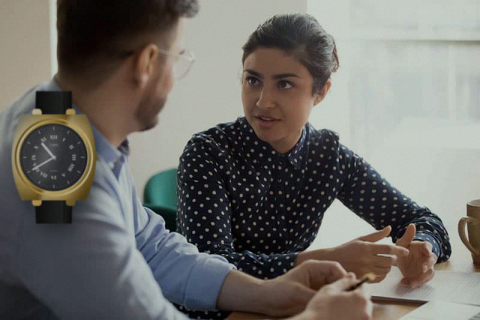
{"hour": 10, "minute": 40}
